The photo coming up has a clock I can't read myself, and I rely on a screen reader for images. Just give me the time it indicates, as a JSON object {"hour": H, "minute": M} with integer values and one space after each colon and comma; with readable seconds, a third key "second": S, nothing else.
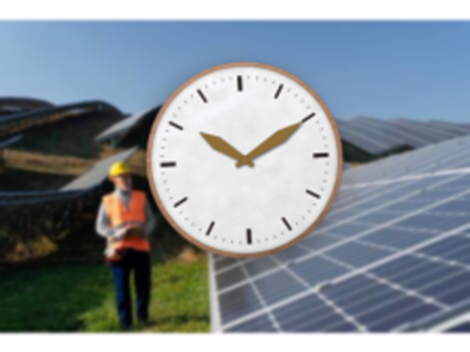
{"hour": 10, "minute": 10}
